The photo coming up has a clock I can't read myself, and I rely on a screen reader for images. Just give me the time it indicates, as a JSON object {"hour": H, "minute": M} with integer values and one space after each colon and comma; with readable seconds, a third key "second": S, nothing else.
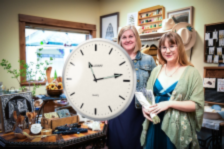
{"hour": 11, "minute": 13}
